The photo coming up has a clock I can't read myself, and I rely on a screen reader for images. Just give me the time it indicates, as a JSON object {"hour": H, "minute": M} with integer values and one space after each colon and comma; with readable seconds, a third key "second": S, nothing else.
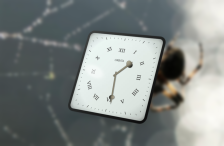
{"hour": 1, "minute": 29}
